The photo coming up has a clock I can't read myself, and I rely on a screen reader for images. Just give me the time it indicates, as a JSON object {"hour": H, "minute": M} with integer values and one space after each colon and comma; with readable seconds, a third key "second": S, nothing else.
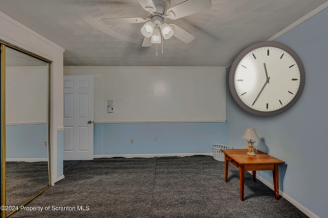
{"hour": 11, "minute": 35}
